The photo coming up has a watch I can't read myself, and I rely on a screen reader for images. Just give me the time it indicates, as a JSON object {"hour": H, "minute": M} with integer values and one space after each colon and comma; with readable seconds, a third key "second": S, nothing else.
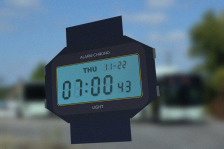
{"hour": 7, "minute": 0, "second": 43}
